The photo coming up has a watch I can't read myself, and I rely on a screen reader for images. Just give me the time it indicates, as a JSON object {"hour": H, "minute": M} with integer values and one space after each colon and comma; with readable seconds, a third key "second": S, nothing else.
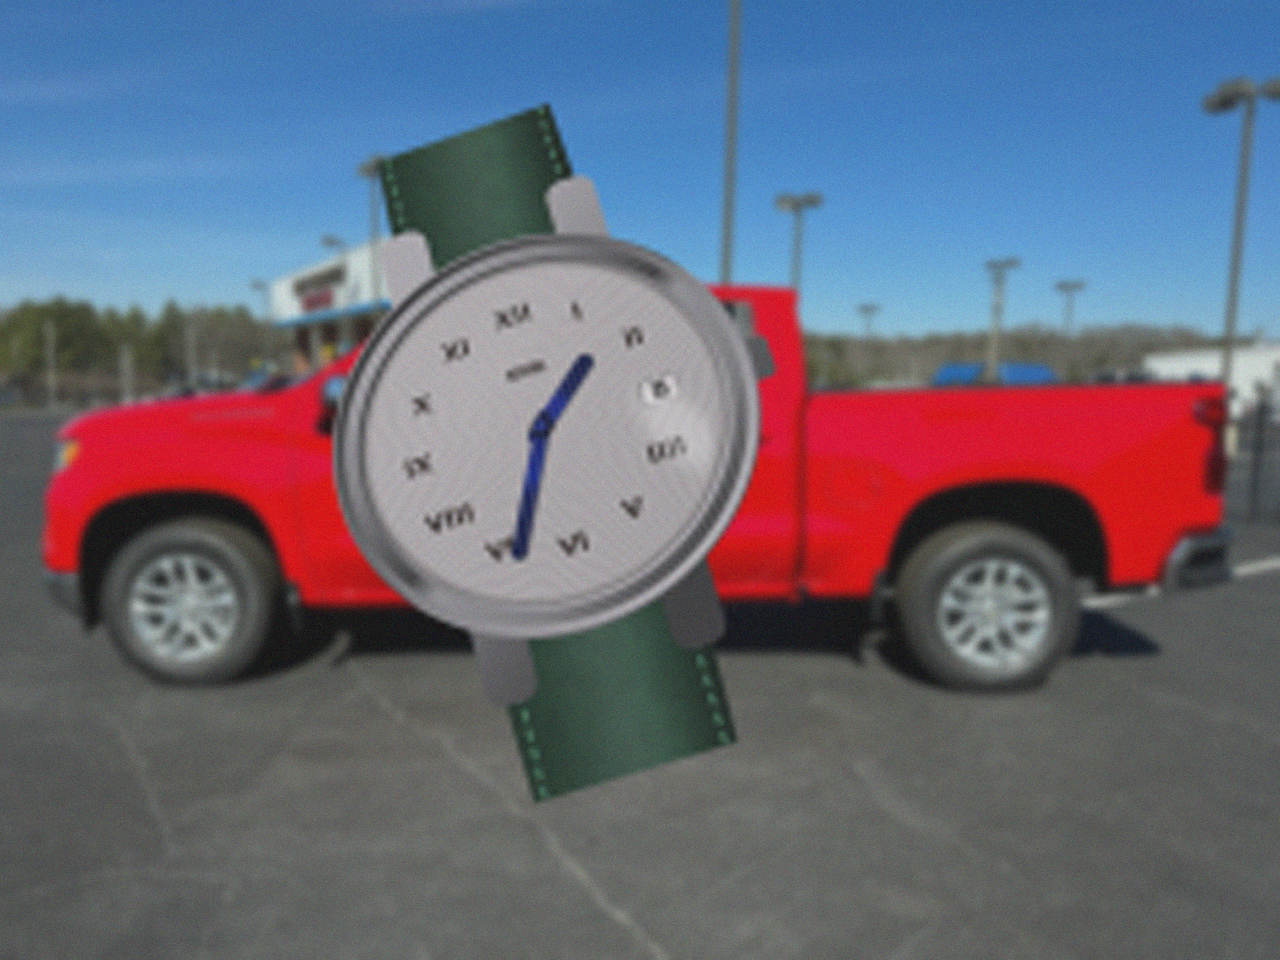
{"hour": 1, "minute": 34}
